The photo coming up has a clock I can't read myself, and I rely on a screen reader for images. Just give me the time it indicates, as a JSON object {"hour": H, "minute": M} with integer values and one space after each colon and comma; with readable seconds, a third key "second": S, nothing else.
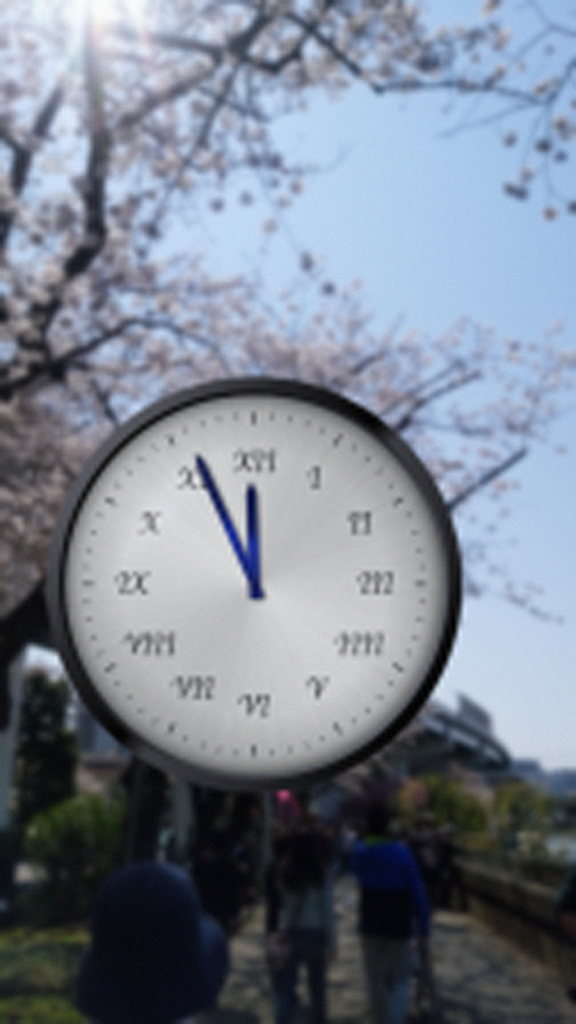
{"hour": 11, "minute": 56}
